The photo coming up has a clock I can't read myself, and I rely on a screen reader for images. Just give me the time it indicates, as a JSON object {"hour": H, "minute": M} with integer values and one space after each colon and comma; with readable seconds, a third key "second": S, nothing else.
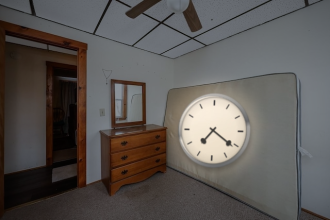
{"hour": 7, "minute": 21}
